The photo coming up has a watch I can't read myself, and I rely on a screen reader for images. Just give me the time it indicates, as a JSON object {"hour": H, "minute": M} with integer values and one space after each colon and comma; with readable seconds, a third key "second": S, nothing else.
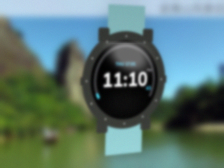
{"hour": 11, "minute": 10}
